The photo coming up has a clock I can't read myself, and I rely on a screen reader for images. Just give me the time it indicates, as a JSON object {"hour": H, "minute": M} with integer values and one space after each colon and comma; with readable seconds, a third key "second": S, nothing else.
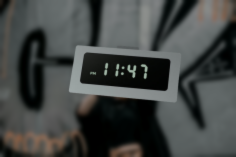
{"hour": 11, "minute": 47}
